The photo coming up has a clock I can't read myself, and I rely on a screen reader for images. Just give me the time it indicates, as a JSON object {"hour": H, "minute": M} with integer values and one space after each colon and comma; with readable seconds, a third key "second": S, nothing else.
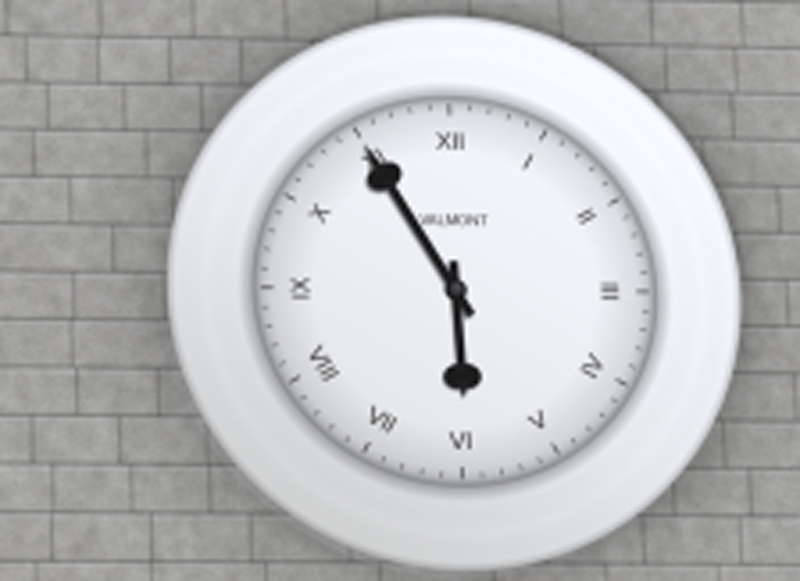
{"hour": 5, "minute": 55}
